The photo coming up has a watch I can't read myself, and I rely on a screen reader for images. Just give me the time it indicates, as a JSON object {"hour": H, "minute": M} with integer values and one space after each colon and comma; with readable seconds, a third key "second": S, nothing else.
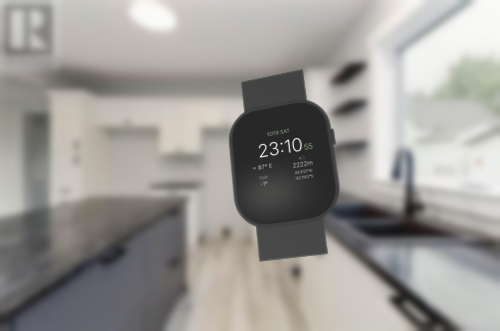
{"hour": 23, "minute": 10}
